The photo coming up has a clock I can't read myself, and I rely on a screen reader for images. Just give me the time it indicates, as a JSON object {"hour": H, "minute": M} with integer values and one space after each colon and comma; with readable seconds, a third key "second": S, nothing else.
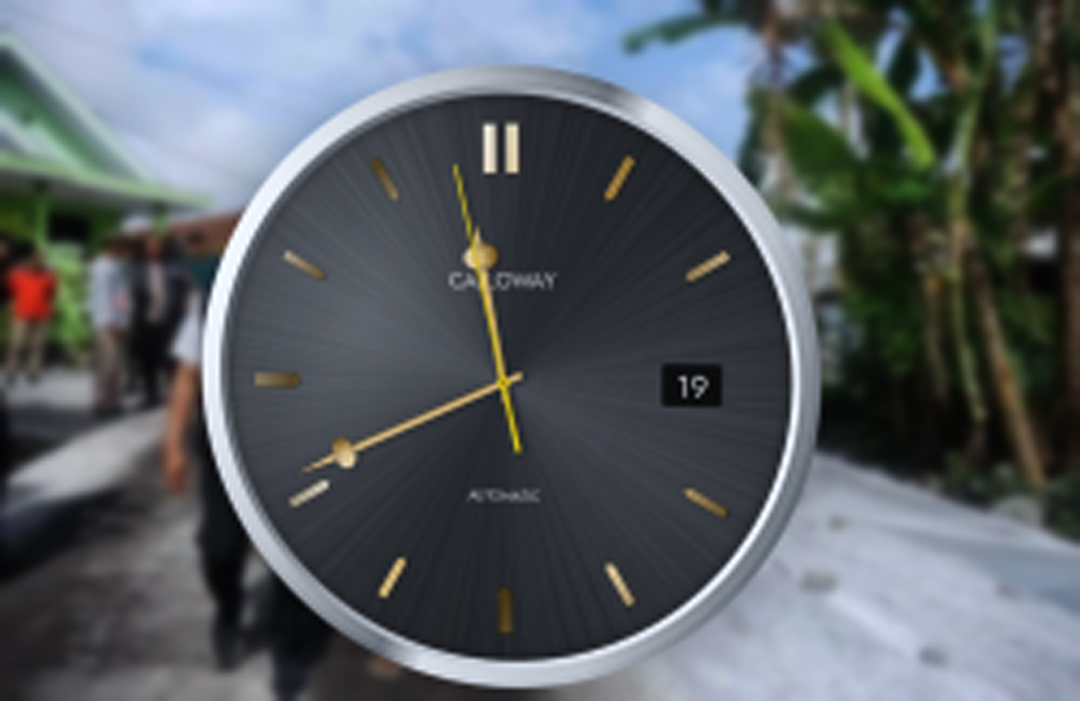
{"hour": 11, "minute": 40, "second": 58}
